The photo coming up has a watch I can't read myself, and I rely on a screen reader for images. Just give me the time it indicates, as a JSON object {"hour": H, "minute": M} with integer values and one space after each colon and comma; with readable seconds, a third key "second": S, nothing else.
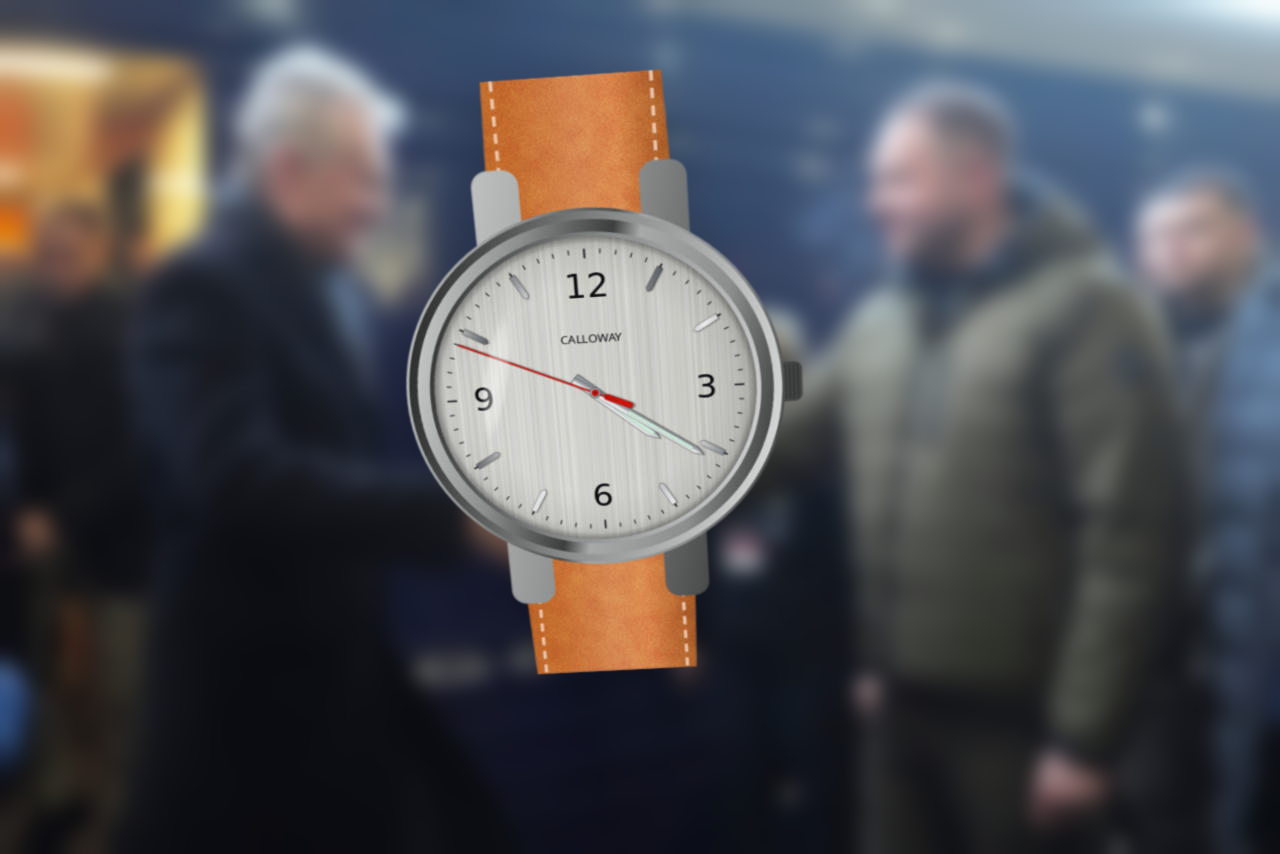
{"hour": 4, "minute": 20, "second": 49}
